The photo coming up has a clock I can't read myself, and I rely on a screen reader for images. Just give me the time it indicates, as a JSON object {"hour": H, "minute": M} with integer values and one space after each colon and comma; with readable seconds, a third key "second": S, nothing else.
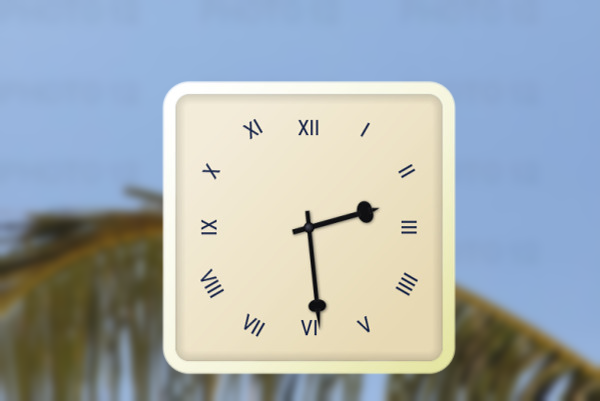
{"hour": 2, "minute": 29}
